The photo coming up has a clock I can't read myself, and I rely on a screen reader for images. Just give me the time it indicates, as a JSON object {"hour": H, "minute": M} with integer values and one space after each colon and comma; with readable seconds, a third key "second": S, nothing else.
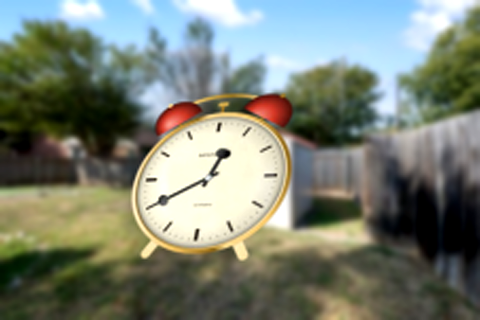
{"hour": 12, "minute": 40}
